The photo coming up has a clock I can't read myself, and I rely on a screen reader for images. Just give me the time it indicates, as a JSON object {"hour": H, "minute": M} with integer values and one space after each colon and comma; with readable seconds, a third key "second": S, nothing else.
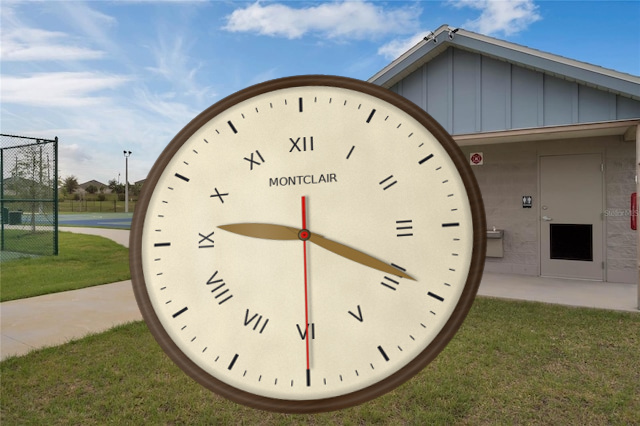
{"hour": 9, "minute": 19, "second": 30}
